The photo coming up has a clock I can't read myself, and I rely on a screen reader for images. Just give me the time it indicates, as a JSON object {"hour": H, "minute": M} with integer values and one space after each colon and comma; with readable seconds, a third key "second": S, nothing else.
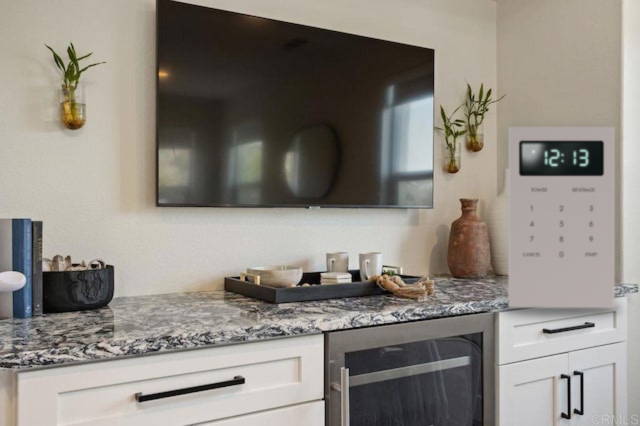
{"hour": 12, "minute": 13}
